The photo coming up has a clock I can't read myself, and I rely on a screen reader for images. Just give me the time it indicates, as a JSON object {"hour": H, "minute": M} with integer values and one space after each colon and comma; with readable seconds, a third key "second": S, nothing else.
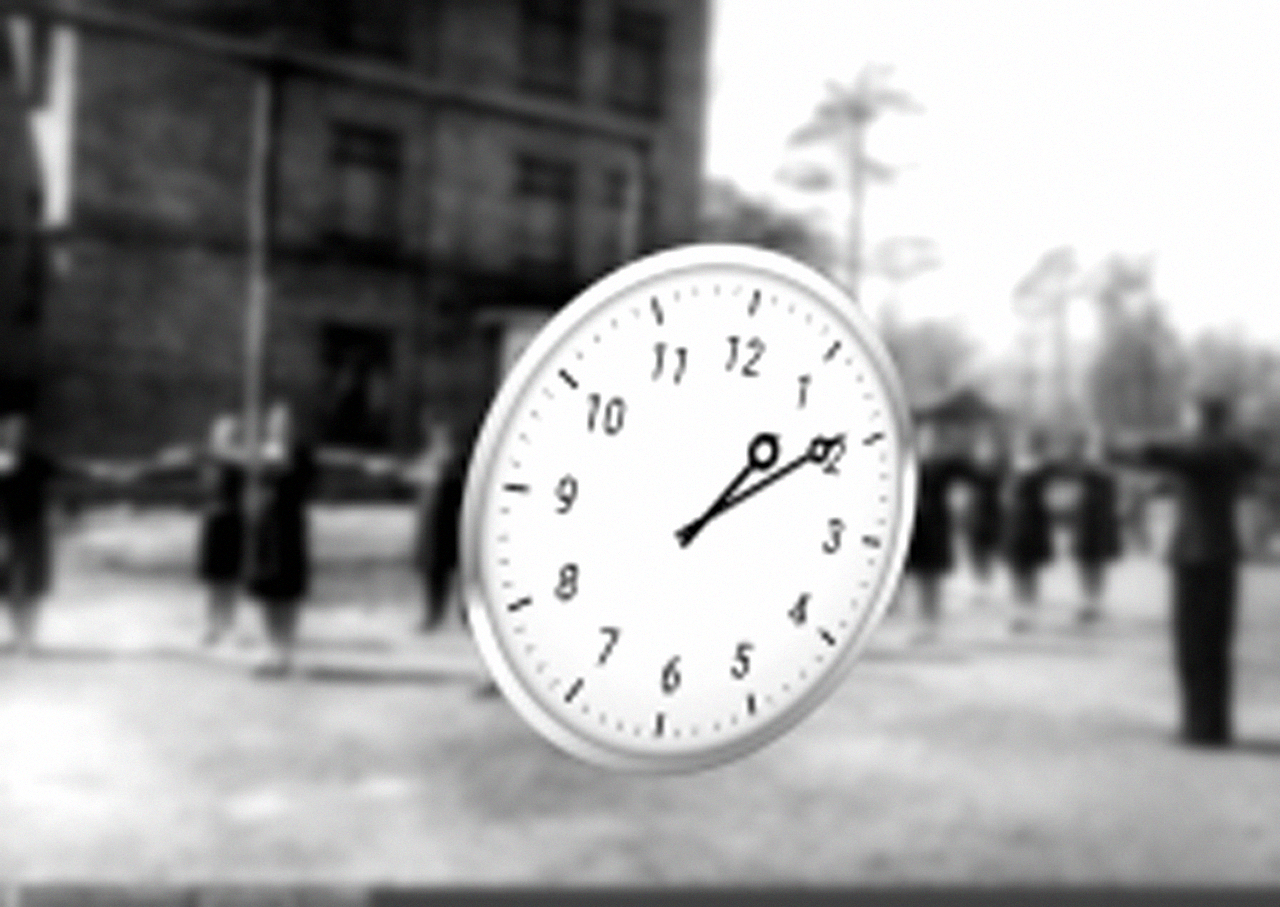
{"hour": 1, "minute": 9}
